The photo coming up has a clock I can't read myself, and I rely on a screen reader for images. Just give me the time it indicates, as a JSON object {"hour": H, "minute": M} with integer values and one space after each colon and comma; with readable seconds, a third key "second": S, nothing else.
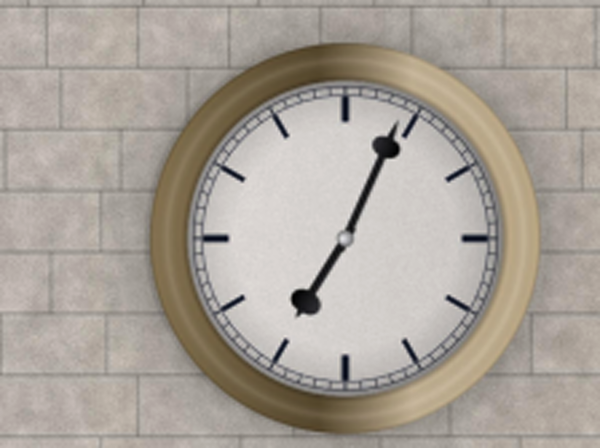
{"hour": 7, "minute": 4}
